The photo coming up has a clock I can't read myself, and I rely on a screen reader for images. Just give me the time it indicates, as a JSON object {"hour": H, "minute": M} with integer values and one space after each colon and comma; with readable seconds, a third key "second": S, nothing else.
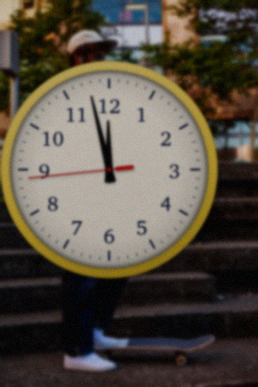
{"hour": 11, "minute": 57, "second": 44}
